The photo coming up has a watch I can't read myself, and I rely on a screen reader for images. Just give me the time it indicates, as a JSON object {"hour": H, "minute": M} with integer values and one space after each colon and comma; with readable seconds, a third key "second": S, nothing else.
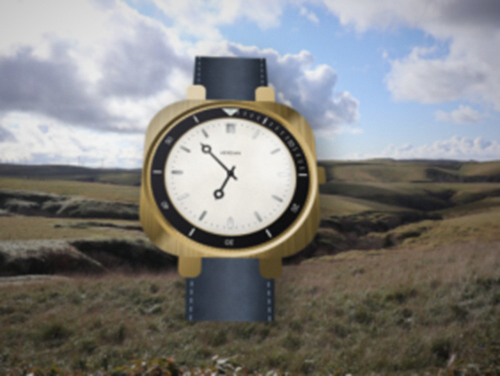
{"hour": 6, "minute": 53}
